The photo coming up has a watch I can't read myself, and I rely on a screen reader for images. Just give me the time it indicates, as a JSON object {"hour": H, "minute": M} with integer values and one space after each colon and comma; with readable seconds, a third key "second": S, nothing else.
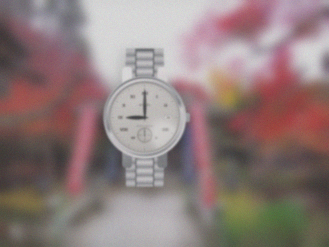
{"hour": 9, "minute": 0}
